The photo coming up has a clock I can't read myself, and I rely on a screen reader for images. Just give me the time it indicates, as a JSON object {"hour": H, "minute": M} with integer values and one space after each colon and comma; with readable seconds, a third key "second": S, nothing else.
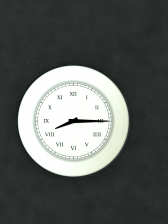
{"hour": 8, "minute": 15}
